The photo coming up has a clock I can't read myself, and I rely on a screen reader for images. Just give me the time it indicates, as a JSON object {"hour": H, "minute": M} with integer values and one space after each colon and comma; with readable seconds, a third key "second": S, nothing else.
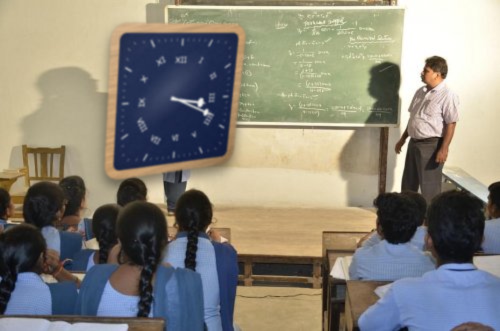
{"hour": 3, "minute": 19}
